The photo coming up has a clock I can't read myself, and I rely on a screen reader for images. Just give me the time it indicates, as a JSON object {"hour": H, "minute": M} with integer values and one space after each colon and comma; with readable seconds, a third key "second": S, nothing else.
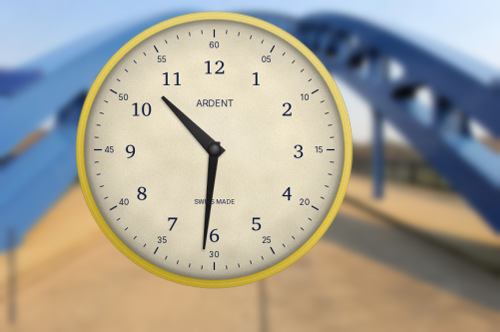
{"hour": 10, "minute": 31}
